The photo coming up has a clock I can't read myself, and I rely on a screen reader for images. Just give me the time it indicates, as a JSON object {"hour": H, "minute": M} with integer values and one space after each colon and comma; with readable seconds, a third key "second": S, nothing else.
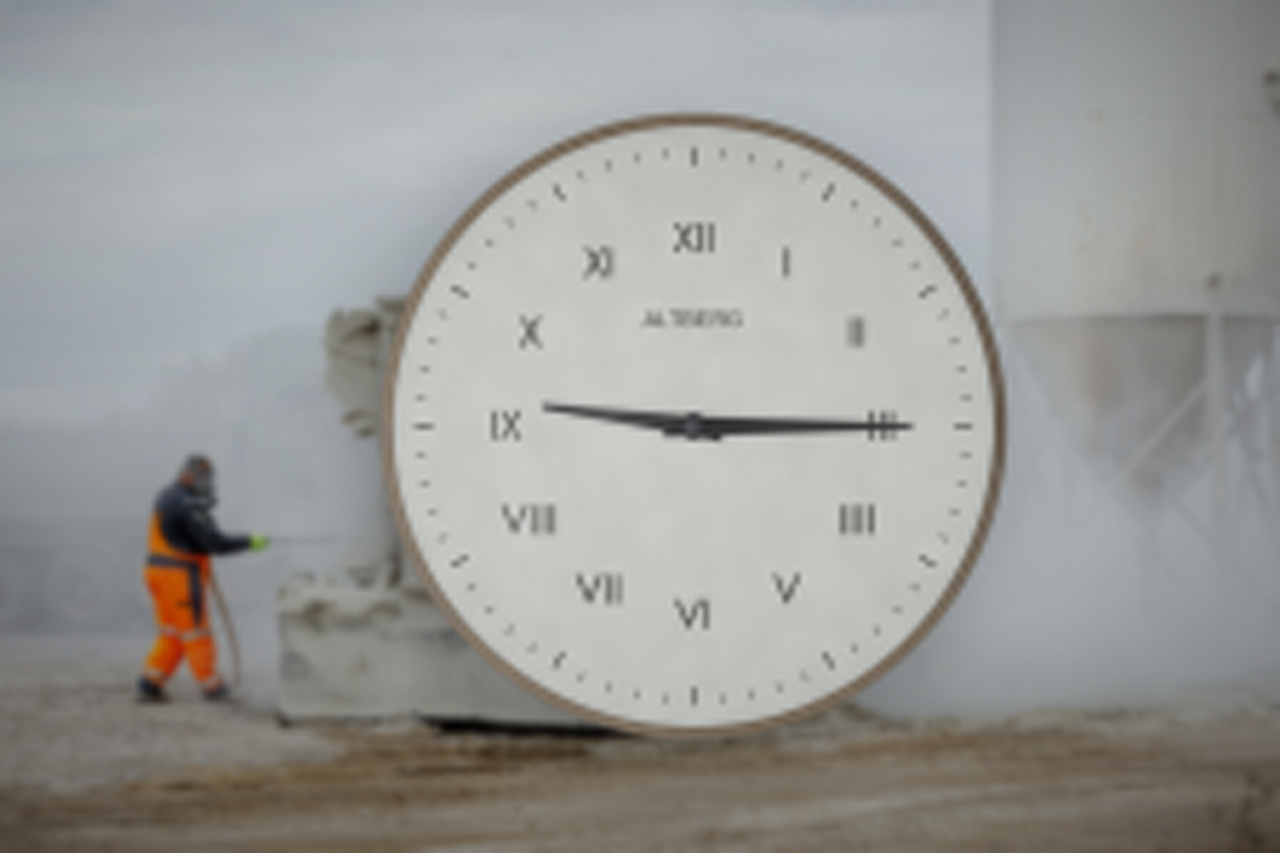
{"hour": 9, "minute": 15}
